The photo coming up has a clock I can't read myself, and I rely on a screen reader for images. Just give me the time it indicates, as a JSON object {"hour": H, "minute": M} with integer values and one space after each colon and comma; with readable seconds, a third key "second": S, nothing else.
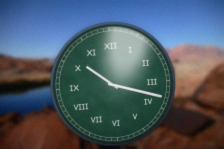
{"hour": 10, "minute": 18}
